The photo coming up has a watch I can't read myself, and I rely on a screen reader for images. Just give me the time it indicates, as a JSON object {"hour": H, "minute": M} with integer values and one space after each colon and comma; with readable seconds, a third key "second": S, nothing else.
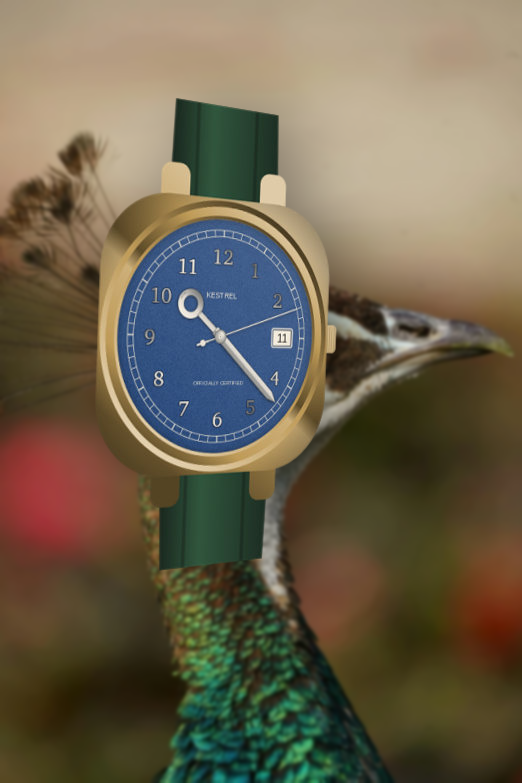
{"hour": 10, "minute": 22, "second": 12}
